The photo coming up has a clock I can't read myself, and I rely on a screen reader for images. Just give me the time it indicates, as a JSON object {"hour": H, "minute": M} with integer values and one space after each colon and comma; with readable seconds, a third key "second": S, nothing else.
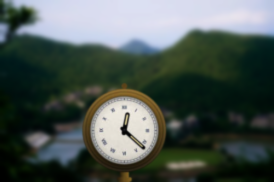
{"hour": 12, "minute": 22}
